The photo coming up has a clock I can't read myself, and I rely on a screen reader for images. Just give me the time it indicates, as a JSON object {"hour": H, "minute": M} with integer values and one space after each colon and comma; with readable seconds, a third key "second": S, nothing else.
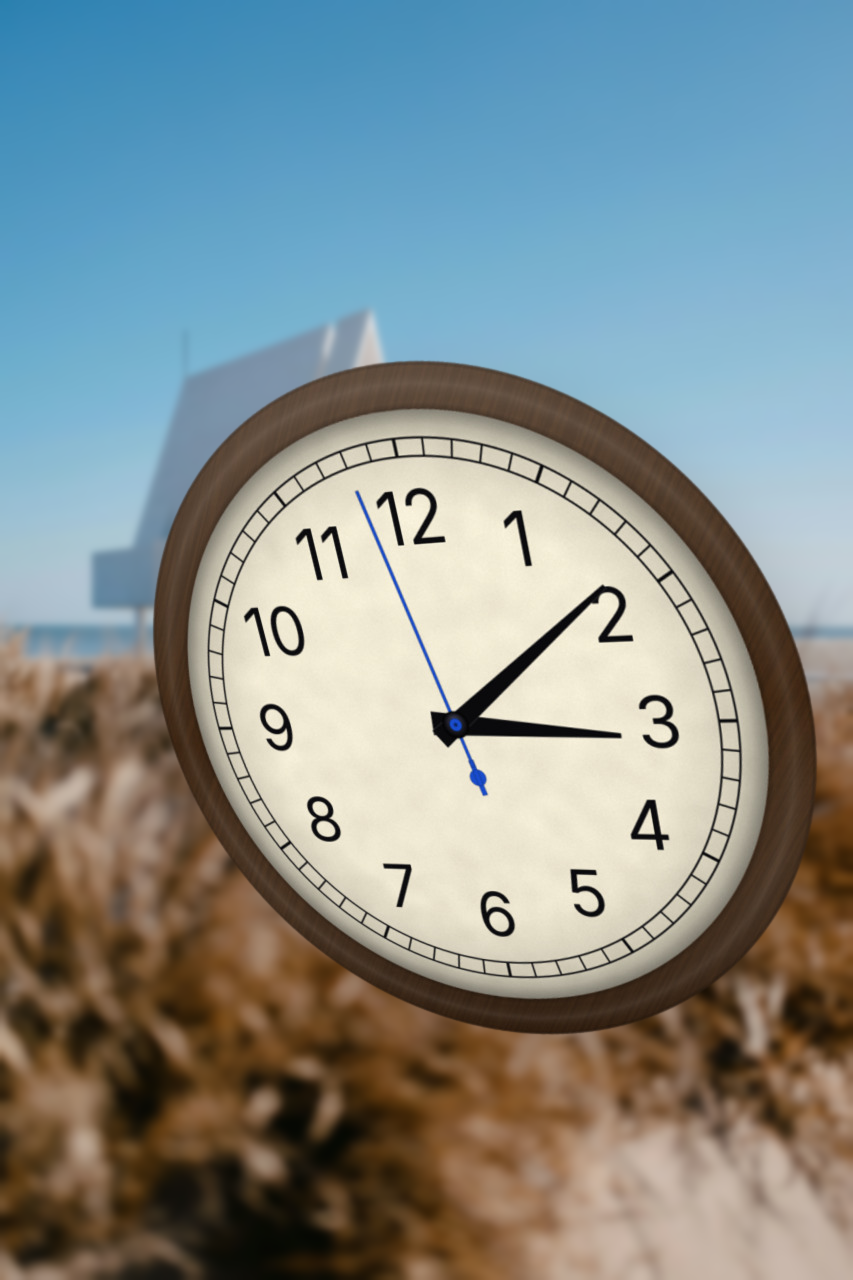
{"hour": 3, "minute": 8, "second": 58}
